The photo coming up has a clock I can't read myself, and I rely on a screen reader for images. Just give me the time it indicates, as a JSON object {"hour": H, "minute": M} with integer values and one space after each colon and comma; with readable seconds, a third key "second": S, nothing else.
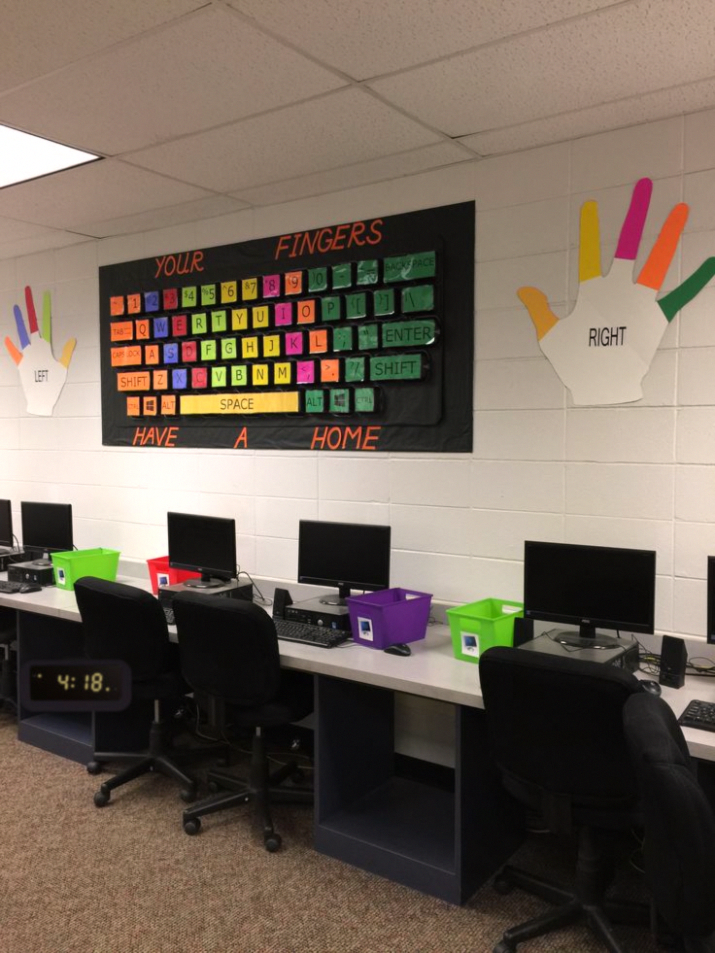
{"hour": 4, "minute": 18}
